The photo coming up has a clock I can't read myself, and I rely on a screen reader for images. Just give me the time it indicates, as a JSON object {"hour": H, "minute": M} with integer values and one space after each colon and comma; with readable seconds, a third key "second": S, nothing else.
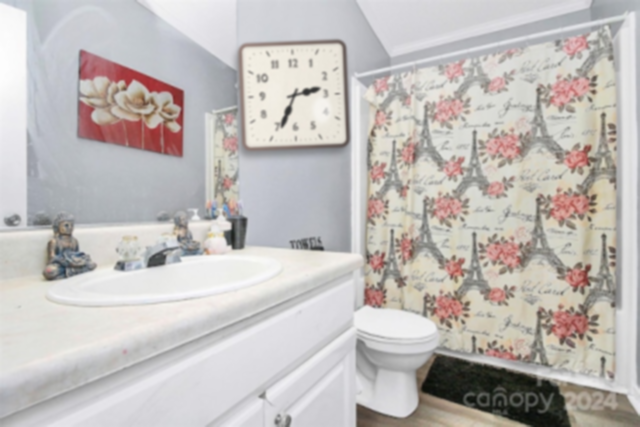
{"hour": 2, "minute": 34}
